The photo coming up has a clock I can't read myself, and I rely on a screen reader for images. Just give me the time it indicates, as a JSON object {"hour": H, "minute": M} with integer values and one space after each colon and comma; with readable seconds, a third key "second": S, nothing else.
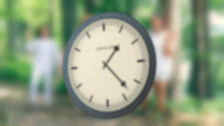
{"hour": 1, "minute": 23}
